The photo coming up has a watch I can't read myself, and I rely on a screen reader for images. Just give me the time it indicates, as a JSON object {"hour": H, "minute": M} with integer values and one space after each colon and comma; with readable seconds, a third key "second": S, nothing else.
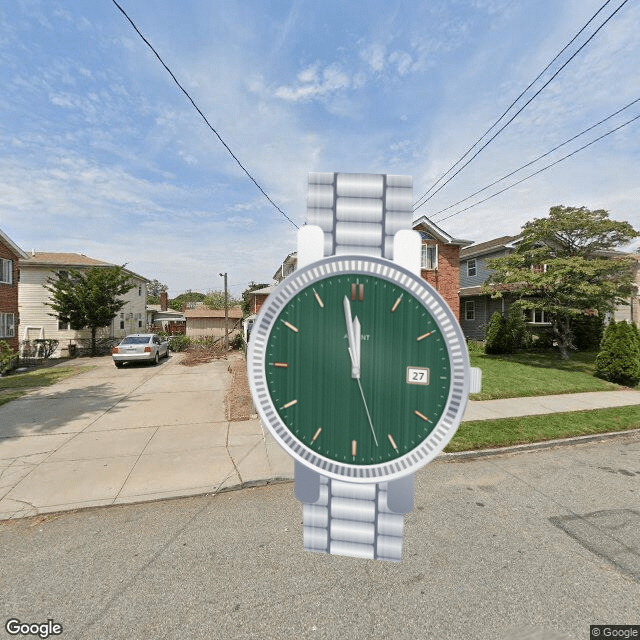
{"hour": 11, "minute": 58, "second": 27}
